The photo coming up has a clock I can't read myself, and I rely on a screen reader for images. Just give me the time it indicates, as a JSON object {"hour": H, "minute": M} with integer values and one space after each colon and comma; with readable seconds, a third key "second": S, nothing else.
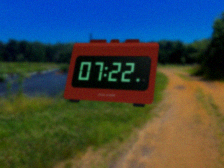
{"hour": 7, "minute": 22}
